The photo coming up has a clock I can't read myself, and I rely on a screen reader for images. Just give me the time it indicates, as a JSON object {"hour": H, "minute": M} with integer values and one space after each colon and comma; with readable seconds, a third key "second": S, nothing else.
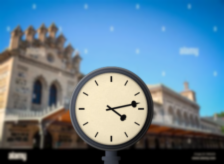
{"hour": 4, "minute": 13}
